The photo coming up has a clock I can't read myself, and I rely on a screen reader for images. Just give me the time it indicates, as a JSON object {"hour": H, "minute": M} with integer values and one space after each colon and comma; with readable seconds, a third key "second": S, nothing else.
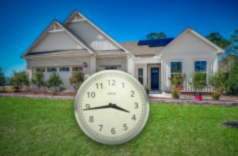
{"hour": 3, "minute": 44}
